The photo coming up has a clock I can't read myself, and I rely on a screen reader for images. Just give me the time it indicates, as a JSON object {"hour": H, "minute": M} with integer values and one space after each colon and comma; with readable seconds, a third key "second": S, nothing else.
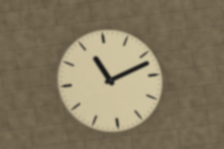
{"hour": 11, "minute": 12}
